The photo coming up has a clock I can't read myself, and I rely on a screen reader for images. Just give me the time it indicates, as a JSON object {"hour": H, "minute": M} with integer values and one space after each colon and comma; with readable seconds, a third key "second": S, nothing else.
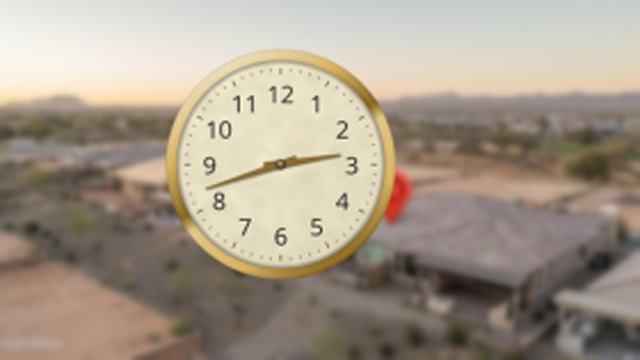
{"hour": 2, "minute": 42}
